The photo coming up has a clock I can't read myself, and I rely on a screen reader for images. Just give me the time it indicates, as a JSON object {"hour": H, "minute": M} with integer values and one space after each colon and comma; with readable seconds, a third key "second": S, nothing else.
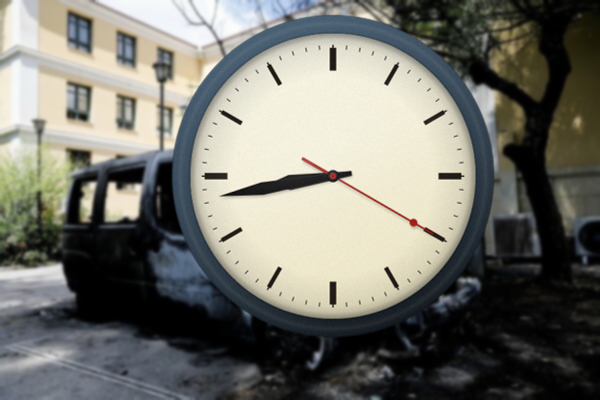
{"hour": 8, "minute": 43, "second": 20}
